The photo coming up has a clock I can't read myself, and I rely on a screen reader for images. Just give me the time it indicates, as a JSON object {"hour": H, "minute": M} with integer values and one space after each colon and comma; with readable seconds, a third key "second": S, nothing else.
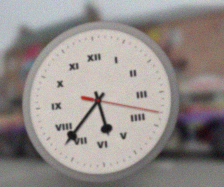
{"hour": 5, "minute": 37, "second": 18}
